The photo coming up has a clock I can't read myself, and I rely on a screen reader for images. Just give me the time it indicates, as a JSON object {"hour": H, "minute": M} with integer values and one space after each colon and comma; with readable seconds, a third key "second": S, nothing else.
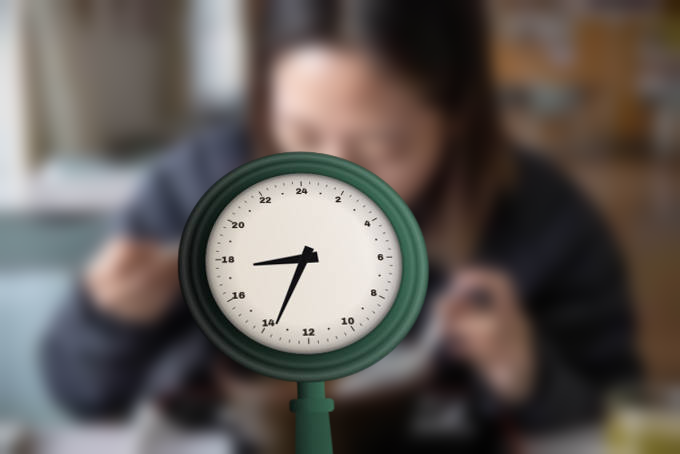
{"hour": 17, "minute": 34}
